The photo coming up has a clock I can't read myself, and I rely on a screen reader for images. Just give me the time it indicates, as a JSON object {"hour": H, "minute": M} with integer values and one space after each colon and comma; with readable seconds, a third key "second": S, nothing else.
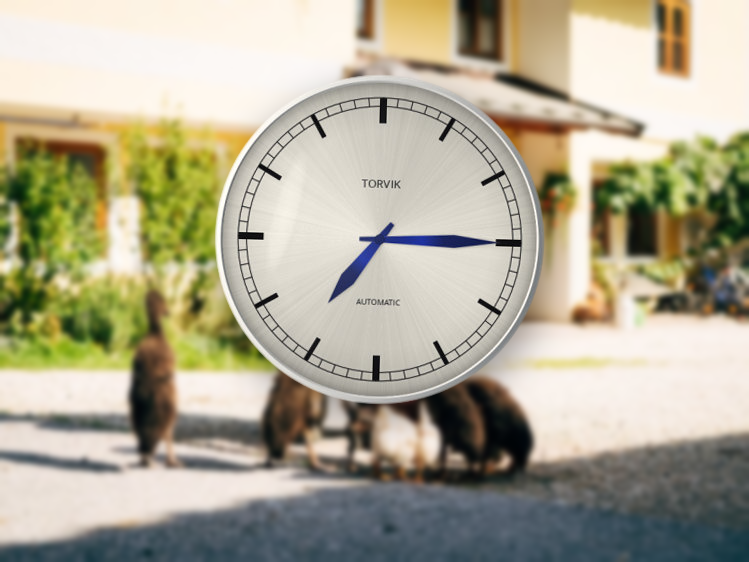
{"hour": 7, "minute": 15}
